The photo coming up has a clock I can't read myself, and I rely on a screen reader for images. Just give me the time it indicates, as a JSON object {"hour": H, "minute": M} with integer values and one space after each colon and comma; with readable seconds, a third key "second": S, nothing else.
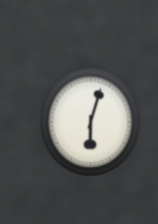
{"hour": 6, "minute": 3}
